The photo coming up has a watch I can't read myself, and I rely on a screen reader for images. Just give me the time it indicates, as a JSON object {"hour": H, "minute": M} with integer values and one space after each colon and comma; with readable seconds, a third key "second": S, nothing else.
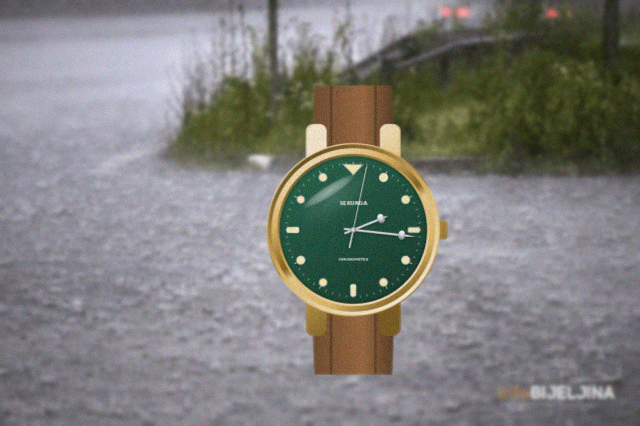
{"hour": 2, "minute": 16, "second": 2}
